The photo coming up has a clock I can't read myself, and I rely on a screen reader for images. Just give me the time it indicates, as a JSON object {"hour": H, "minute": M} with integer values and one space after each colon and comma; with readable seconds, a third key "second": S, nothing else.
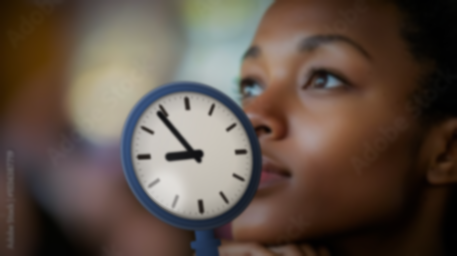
{"hour": 8, "minute": 54}
